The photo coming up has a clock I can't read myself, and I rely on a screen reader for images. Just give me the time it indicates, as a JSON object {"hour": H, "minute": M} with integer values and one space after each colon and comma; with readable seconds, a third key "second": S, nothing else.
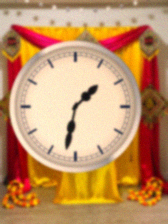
{"hour": 1, "minute": 32}
